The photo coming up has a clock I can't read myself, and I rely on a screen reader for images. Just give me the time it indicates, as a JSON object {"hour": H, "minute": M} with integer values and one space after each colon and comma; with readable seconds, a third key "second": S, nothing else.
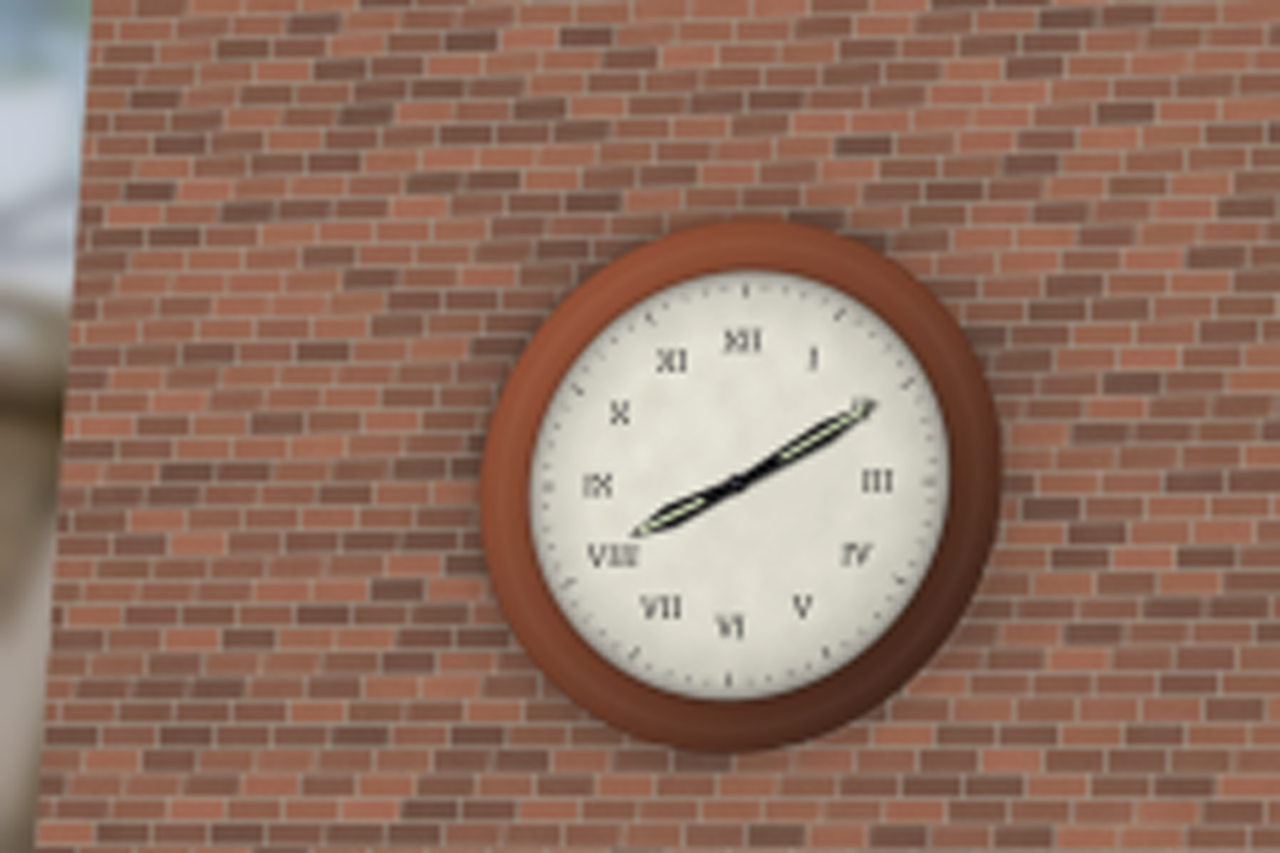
{"hour": 8, "minute": 10}
